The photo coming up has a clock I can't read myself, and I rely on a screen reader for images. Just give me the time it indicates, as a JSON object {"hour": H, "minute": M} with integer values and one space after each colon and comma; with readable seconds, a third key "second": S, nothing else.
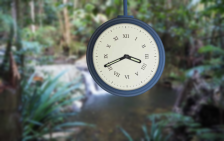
{"hour": 3, "minute": 41}
